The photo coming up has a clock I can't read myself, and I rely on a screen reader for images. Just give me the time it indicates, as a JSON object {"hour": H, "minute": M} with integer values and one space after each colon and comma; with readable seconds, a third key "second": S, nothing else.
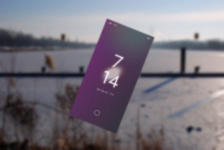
{"hour": 7, "minute": 14}
